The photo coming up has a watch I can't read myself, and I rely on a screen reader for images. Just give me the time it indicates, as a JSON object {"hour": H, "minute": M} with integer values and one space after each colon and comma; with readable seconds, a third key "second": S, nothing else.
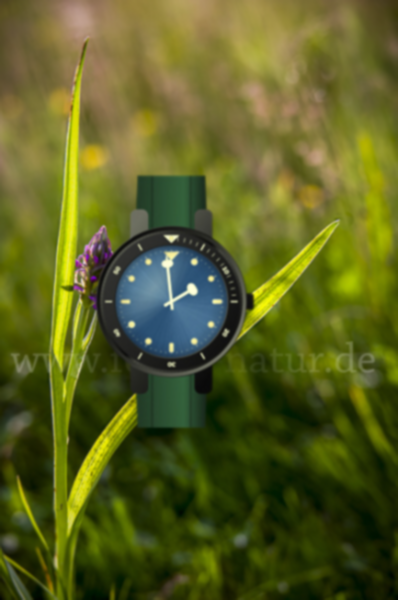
{"hour": 1, "minute": 59}
